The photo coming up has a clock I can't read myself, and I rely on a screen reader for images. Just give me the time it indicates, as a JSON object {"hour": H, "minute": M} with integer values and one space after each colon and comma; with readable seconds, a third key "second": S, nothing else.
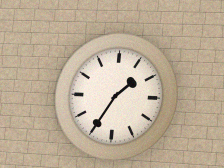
{"hour": 1, "minute": 35}
